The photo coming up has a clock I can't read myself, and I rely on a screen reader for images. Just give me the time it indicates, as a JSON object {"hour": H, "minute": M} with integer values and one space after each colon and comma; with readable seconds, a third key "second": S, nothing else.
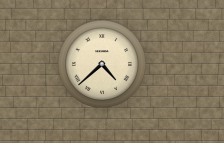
{"hour": 4, "minute": 38}
